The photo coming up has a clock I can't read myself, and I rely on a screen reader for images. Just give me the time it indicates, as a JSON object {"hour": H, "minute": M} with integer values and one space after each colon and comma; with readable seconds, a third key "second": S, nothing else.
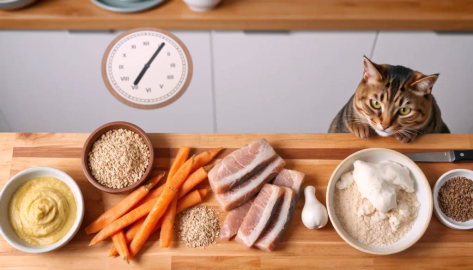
{"hour": 7, "minute": 6}
